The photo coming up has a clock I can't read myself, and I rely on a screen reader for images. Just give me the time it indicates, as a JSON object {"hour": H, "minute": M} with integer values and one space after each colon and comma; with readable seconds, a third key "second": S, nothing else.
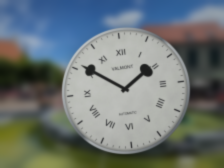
{"hour": 1, "minute": 51}
